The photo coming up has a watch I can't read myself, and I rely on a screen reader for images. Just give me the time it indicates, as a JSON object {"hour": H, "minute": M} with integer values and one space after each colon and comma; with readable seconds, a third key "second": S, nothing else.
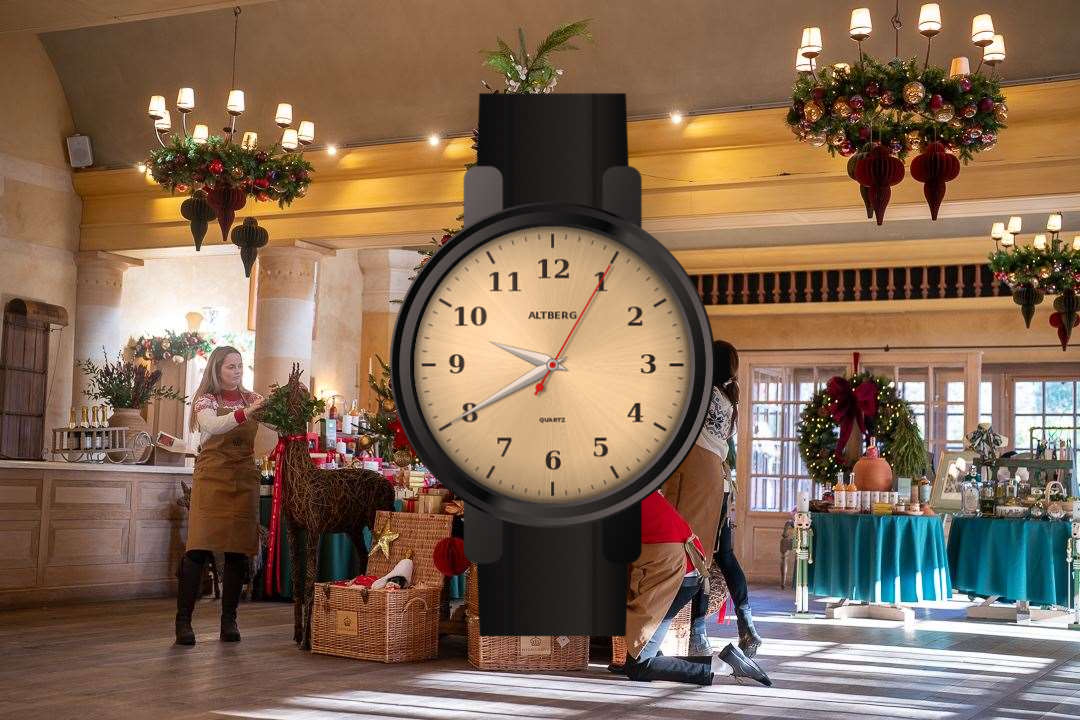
{"hour": 9, "minute": 40, "second": 5}
